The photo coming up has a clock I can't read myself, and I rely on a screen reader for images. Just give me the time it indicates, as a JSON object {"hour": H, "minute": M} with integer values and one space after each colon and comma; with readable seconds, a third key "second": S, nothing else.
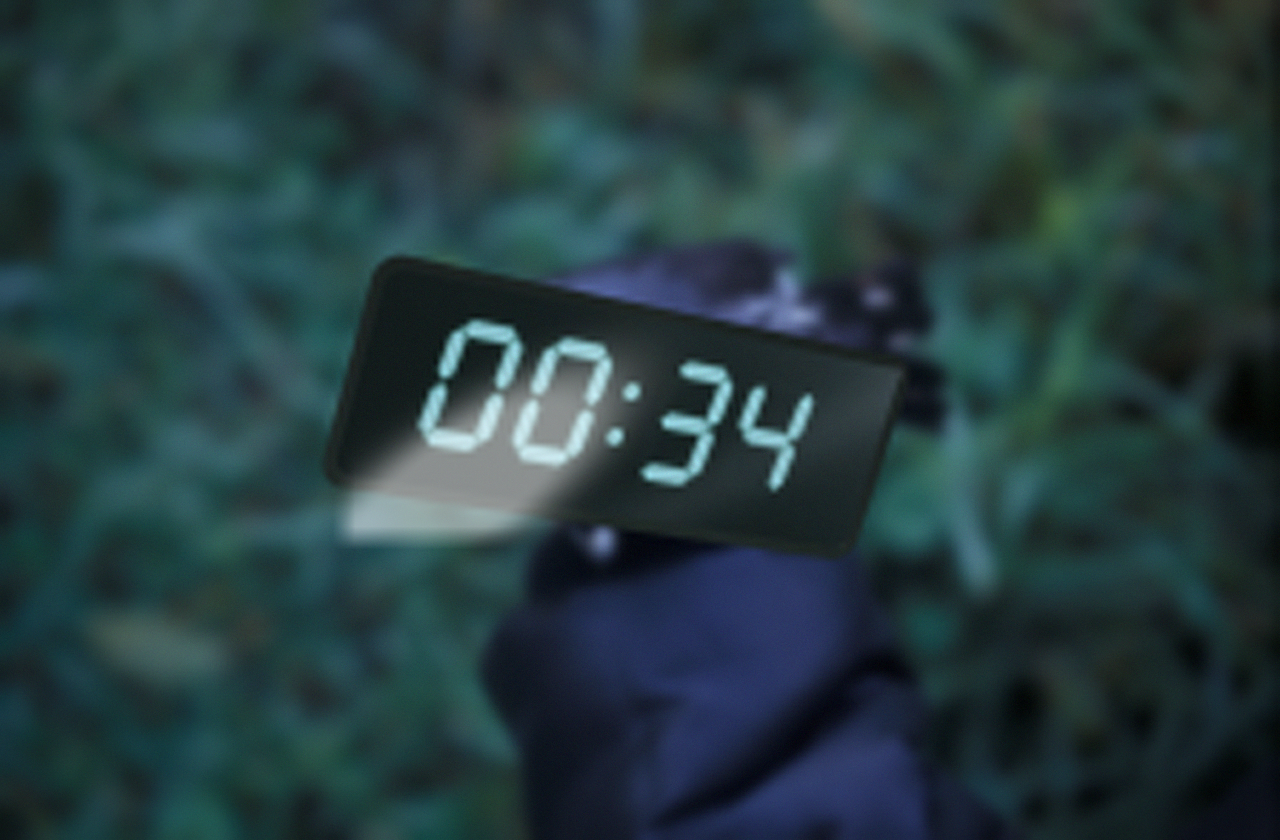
{"hour": 0, "minute": 34}
